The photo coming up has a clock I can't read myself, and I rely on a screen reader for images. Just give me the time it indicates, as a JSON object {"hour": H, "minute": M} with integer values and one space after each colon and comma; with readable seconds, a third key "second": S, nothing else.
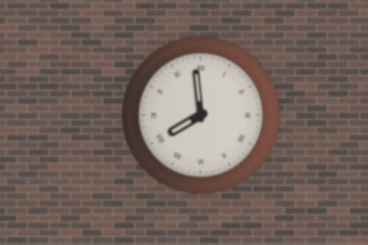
{"hour": 7, "minute": 59}
